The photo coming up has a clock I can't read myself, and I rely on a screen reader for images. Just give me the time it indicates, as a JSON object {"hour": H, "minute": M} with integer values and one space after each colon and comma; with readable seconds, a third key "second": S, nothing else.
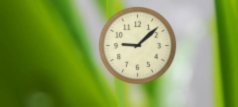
{"hour": 9, "minute": 8}
